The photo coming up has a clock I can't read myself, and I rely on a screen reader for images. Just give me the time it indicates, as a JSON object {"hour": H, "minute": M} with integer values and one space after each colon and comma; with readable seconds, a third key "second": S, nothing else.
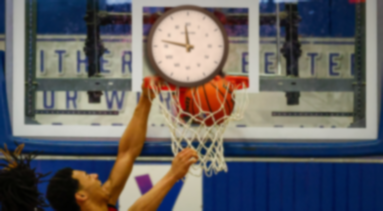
{"hour": 11, "minute": 47}
